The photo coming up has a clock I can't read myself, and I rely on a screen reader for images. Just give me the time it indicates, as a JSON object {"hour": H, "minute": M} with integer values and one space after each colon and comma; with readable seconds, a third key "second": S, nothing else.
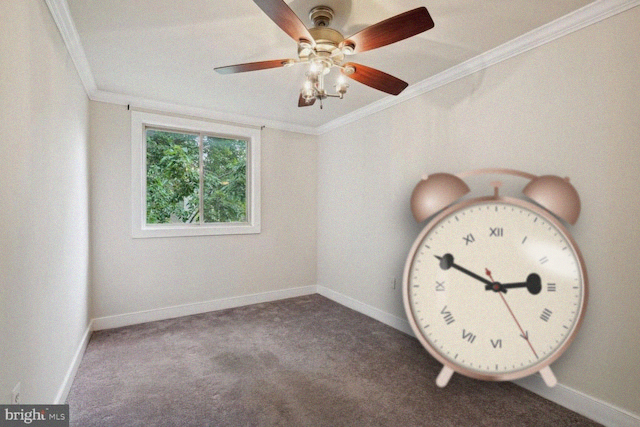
{"hour": 2, "minute": 49, "second": 25}
